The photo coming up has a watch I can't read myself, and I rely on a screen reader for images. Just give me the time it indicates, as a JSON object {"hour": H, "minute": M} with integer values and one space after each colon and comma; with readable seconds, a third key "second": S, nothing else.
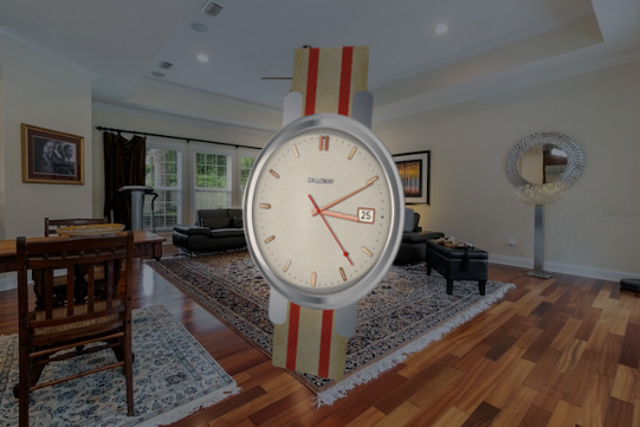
{"hour": 3, "minute": 10, "second": 23}
